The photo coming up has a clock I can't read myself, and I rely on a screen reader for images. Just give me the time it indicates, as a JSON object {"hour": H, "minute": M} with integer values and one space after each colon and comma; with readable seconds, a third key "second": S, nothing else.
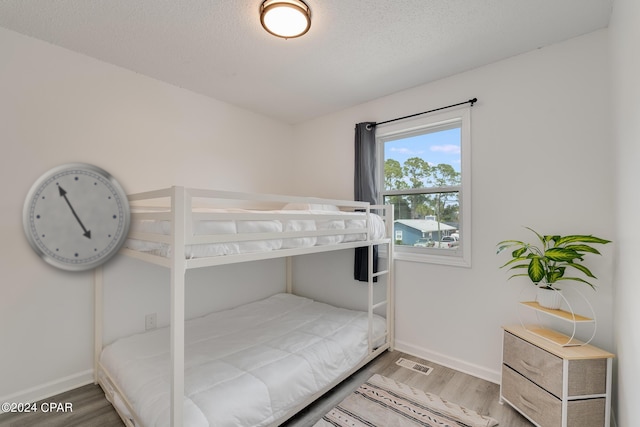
{"hour": 4, "minute": 55}
